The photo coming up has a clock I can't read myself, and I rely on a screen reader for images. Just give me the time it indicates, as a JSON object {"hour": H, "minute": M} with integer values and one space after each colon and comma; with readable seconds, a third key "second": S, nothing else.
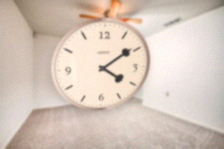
{"hour": 4, "minute": 9}
